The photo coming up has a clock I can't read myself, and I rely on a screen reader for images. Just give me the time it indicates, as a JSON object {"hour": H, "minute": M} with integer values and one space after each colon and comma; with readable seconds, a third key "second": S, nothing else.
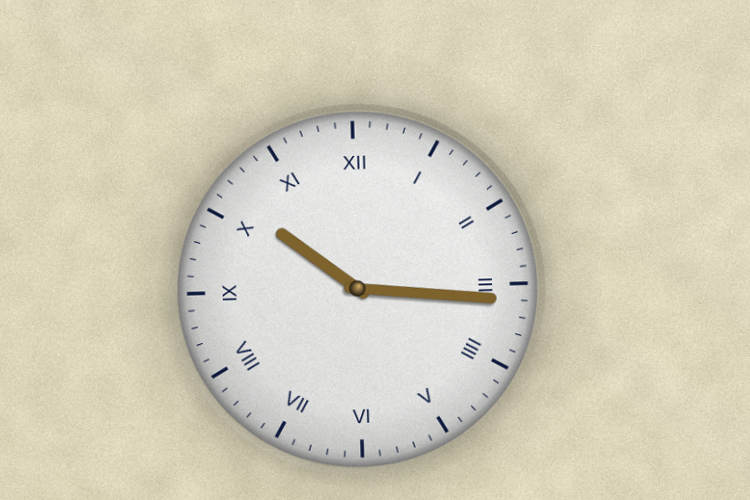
{"hour": 10, "minute": 16}
